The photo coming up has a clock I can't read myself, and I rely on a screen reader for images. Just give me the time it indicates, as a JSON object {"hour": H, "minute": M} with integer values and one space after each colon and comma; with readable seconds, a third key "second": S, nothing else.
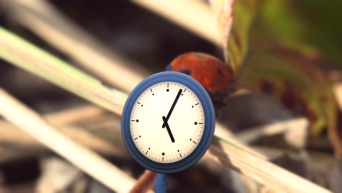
{"hour": 5, "minute": 4}
